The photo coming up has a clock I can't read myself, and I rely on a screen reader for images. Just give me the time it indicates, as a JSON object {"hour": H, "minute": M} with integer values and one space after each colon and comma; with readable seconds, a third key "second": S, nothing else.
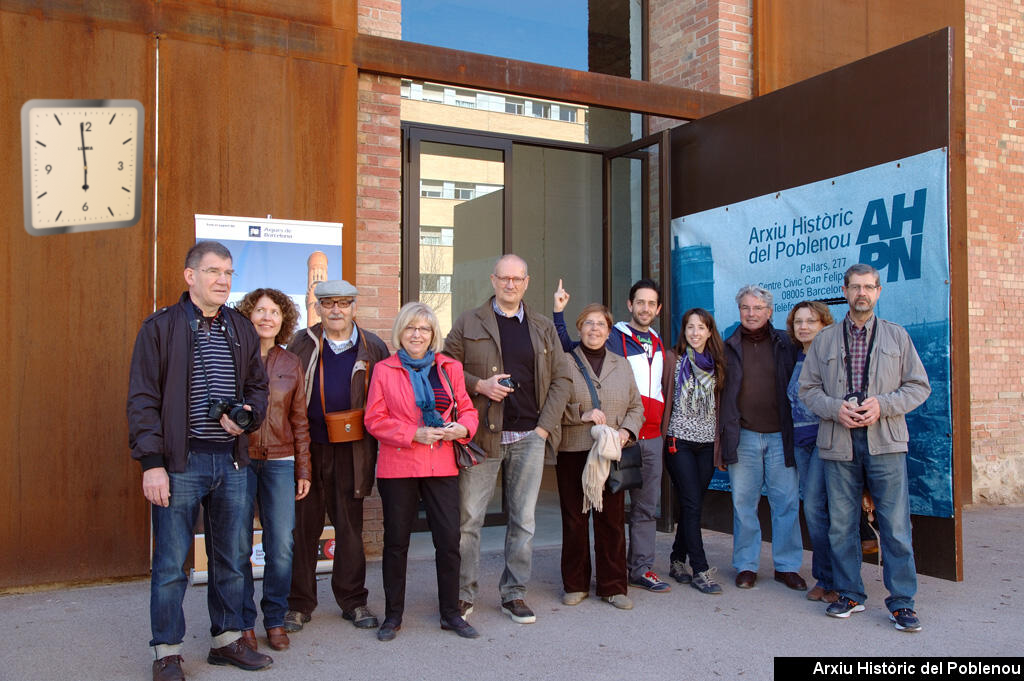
{"hour": 5, "minute": 59}
